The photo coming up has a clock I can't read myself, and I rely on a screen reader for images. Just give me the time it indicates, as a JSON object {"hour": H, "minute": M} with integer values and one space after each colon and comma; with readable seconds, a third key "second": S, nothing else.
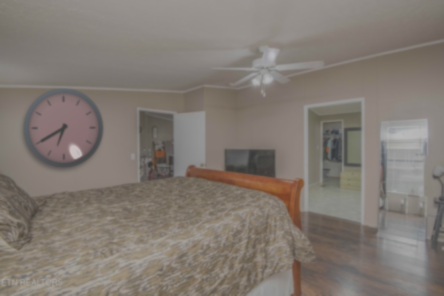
{"hour": 6, "minute": 40}
